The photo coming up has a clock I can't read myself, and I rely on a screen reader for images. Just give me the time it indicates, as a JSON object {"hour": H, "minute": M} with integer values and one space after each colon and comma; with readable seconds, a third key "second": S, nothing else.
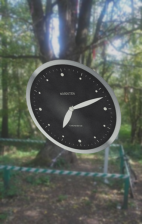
{"hour": 7, "minute": 12}
